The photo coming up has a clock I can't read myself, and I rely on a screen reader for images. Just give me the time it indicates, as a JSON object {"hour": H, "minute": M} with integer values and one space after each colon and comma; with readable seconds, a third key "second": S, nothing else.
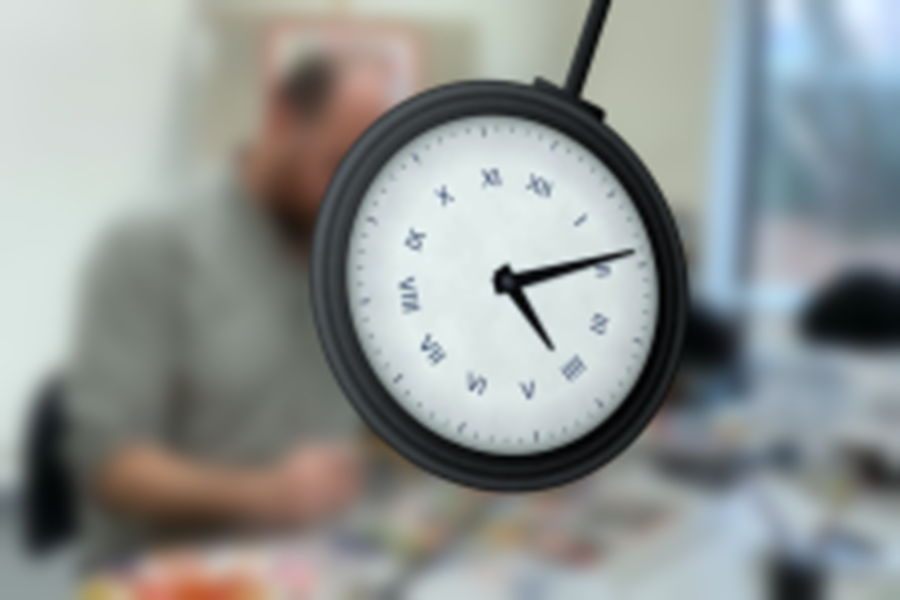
{"hour": 4, "minute": 9}
